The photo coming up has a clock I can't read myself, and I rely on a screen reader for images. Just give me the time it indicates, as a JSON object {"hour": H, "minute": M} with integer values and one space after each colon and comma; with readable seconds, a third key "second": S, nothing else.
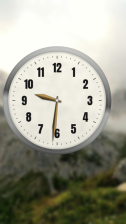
{"hour": 9, "minute": 31}
